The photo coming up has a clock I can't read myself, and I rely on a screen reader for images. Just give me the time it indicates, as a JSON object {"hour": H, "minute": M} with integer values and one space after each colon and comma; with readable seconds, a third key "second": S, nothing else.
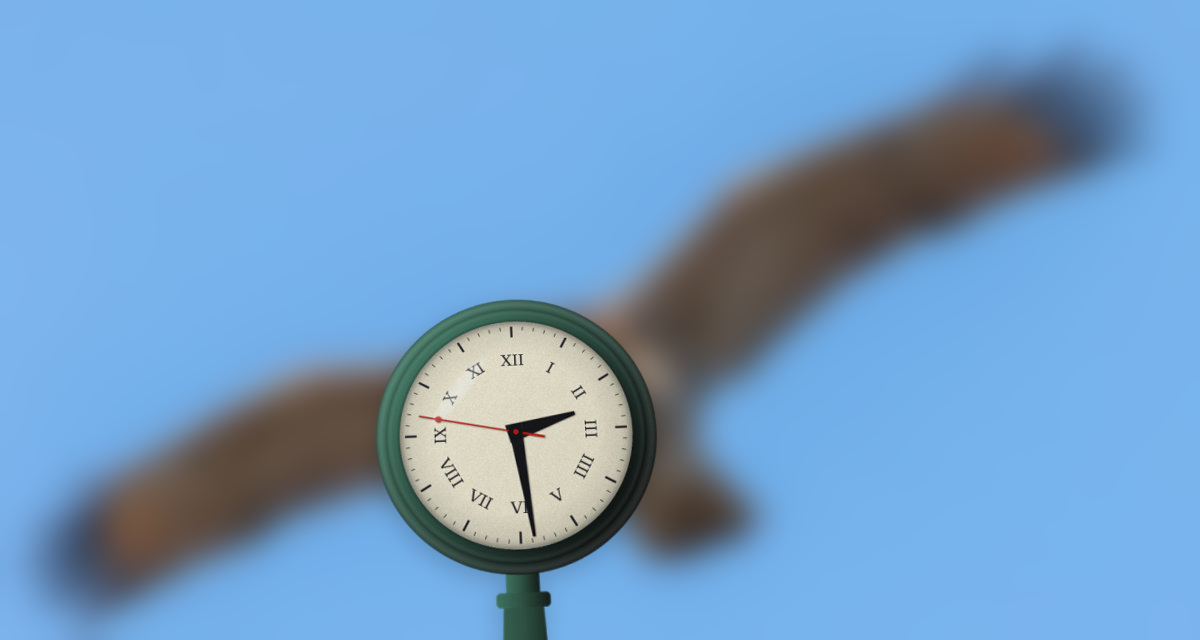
{"hour": 2, "minute": 28, "second": 47}
